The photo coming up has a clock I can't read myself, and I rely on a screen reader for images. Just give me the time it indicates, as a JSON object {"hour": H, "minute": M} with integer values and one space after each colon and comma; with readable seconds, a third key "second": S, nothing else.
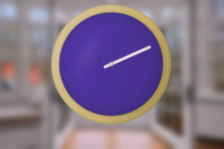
{"hour": 2, "minute": 11}
